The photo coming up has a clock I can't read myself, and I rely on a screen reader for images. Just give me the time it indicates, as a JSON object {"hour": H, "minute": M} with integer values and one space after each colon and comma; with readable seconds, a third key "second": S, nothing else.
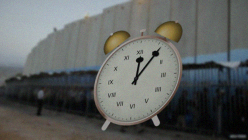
{"hour": 12, "minute": 6}
